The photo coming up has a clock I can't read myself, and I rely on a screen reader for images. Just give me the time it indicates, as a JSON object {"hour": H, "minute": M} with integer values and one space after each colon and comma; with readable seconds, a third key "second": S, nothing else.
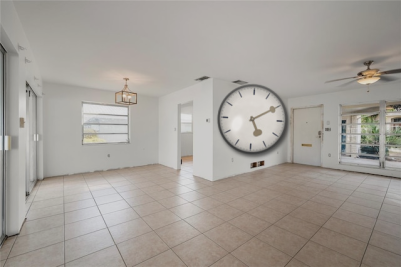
{"hour": 5, "minute": 10}
